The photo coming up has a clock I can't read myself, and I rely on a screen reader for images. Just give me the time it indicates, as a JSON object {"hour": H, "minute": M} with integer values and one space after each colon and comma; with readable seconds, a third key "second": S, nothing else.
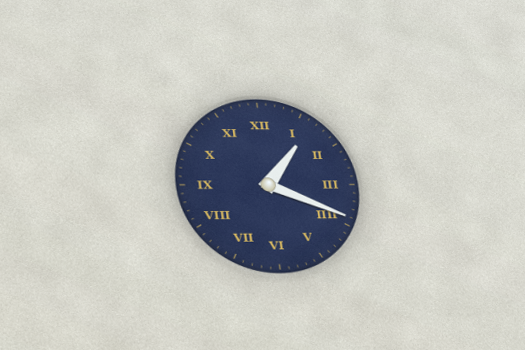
{"hour": 1, "minute": 19}
